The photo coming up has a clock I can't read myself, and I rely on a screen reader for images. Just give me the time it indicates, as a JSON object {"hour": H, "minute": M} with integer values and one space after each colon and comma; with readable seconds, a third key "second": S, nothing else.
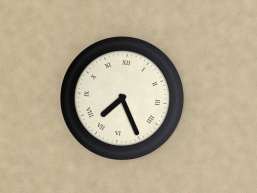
{"hour": 7, "minute": 25}
